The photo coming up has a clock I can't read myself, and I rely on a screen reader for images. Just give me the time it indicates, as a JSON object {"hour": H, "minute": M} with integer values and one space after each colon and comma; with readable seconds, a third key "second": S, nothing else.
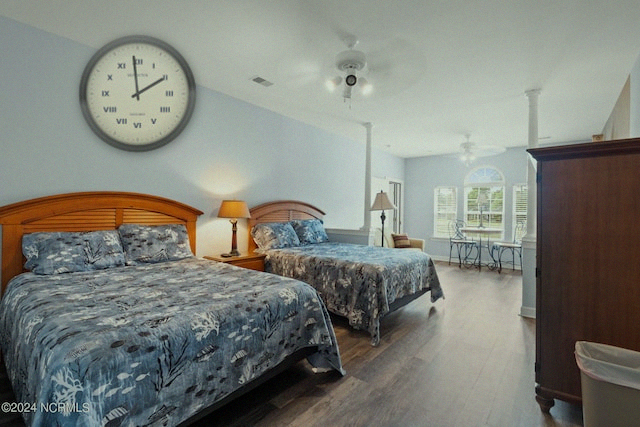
{"hour": 1, "minute": 59}
